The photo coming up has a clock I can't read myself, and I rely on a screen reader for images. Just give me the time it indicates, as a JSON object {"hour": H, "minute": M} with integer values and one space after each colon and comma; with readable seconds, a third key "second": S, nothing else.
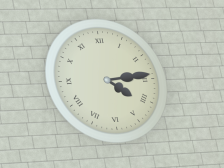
{"hour": 4, "minute": 14}
